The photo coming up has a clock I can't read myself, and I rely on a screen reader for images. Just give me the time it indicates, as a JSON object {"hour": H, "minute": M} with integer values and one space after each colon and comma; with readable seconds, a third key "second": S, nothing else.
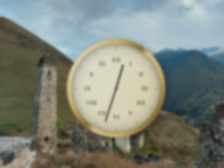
{"hour": 12, "minute": 33}
